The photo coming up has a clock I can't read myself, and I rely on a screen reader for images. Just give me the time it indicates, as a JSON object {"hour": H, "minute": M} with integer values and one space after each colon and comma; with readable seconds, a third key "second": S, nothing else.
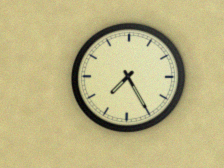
{"hour": 7, "minute": 25}
